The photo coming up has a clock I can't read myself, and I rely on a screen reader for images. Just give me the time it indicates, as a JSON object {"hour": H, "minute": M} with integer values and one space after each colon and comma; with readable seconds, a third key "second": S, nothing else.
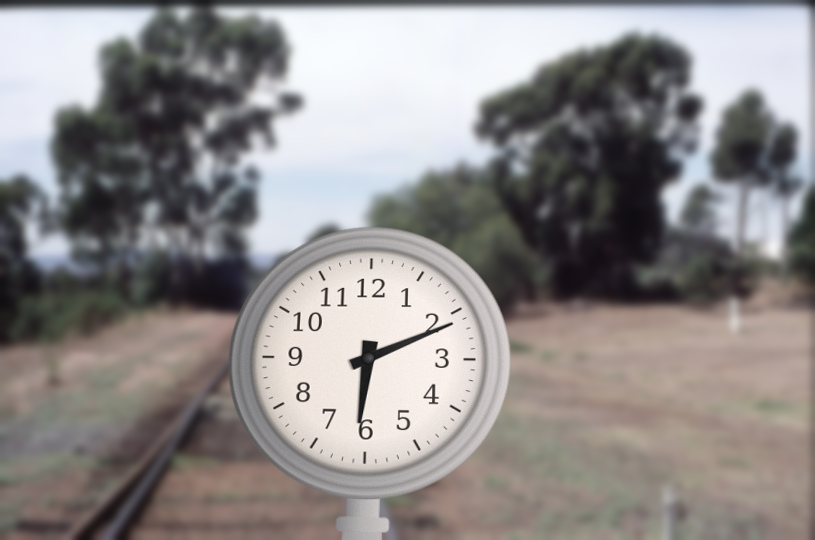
{"hour": 6, "minute": 11}
